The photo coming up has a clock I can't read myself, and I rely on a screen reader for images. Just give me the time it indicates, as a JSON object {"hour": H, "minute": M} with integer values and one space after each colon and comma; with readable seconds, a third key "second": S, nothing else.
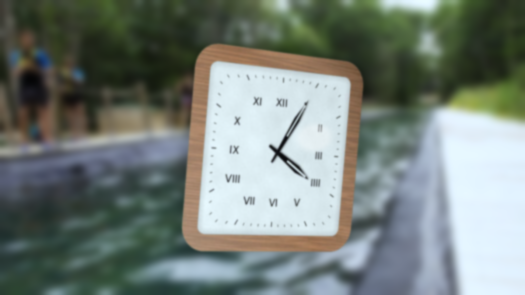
{"hour": 4, "minute": 5}
